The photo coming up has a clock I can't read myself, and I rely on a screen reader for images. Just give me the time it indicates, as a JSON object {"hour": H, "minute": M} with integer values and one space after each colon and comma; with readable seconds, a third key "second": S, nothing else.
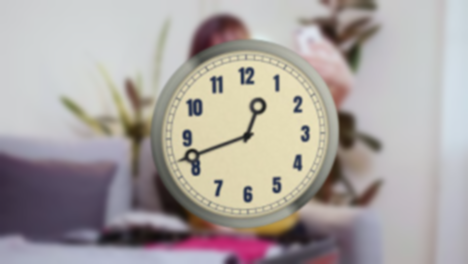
{"hour": 12, "minute": 42}
